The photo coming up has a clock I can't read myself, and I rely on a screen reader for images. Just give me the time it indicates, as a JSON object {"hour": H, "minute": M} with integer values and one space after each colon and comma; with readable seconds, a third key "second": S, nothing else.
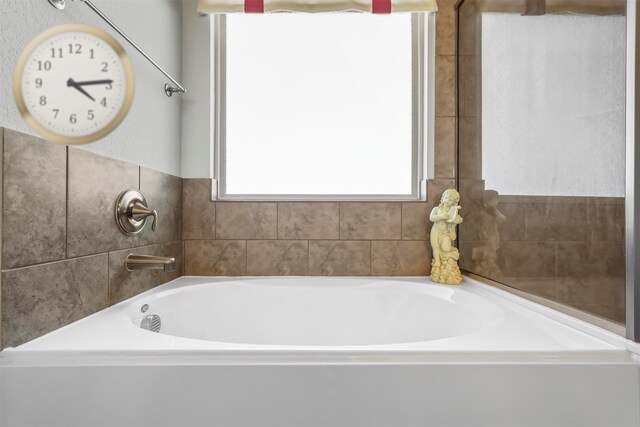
{"hour": 4, "minute": 14}
